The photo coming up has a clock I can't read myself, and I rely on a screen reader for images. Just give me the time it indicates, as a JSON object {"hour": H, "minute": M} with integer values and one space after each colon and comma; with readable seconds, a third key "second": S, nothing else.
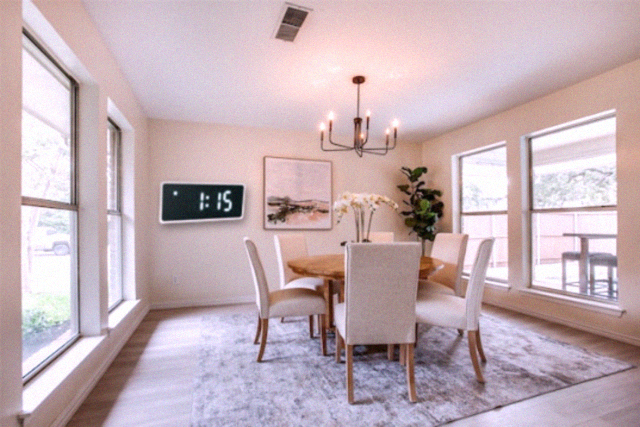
{"hour": 1, "minute": 15}
